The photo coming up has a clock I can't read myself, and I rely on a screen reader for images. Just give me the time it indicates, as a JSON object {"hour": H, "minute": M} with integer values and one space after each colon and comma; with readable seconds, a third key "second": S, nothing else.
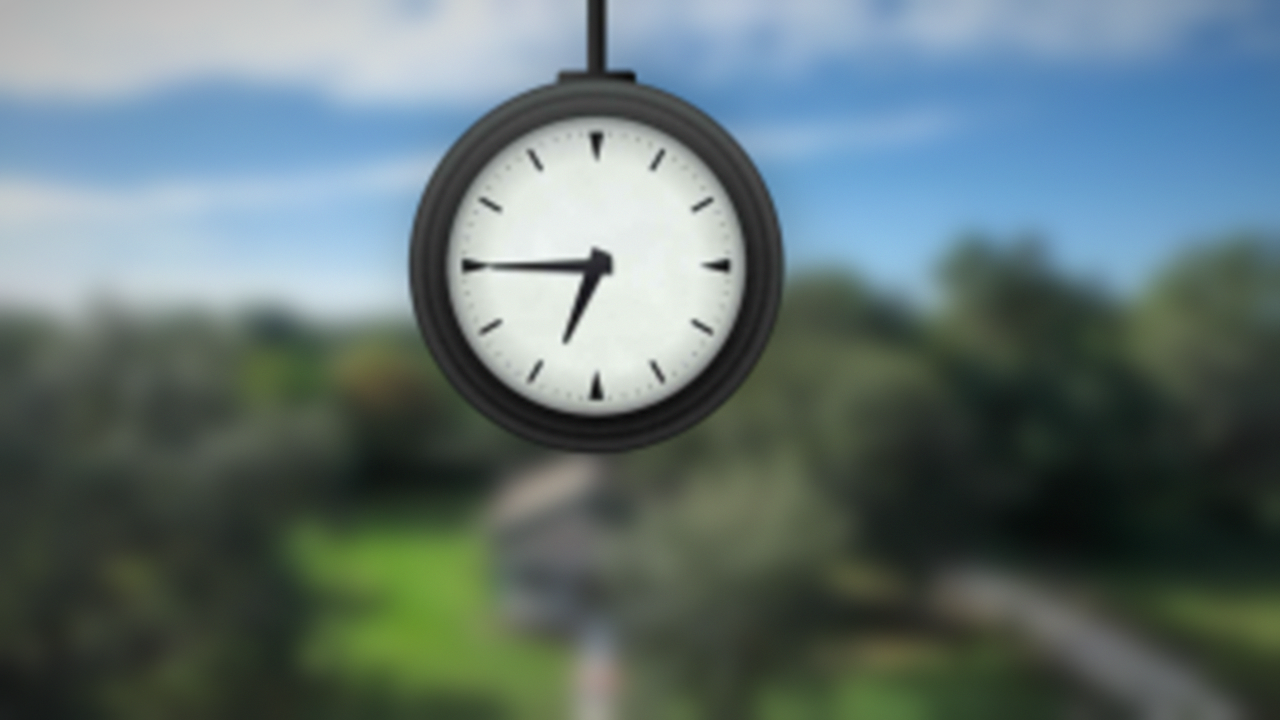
{"hour": 6, "minute": 45}
